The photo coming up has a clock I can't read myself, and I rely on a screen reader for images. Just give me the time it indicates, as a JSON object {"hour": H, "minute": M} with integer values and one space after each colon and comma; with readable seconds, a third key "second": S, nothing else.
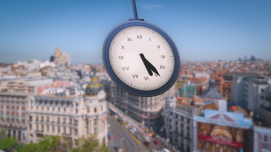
{"hour": 5, "minute": 24}
